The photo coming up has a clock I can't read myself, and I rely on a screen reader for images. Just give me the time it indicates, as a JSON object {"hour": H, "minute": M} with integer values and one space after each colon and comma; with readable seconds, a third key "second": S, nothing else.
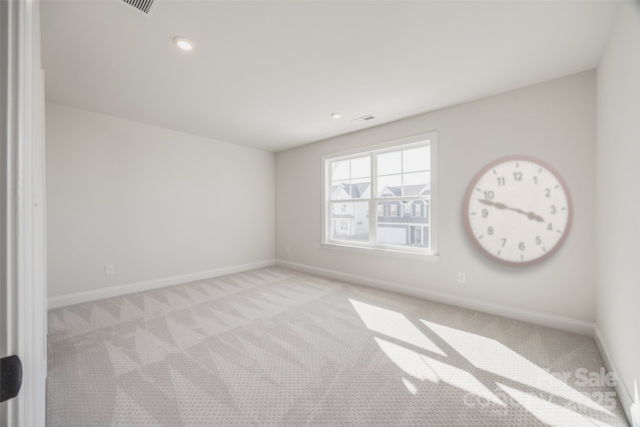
{"hour": 3, "minute": 48}
